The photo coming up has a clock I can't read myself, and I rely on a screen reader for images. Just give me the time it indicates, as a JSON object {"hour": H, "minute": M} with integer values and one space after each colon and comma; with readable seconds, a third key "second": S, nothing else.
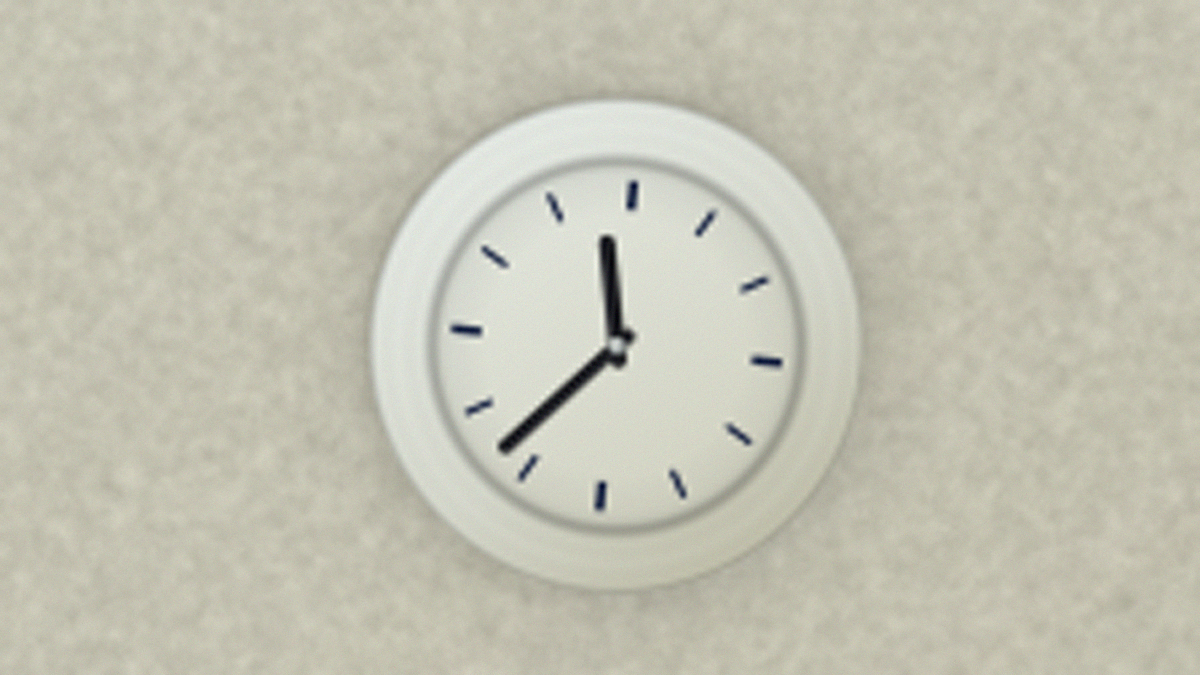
{"hour": 11, "minute": 37}
